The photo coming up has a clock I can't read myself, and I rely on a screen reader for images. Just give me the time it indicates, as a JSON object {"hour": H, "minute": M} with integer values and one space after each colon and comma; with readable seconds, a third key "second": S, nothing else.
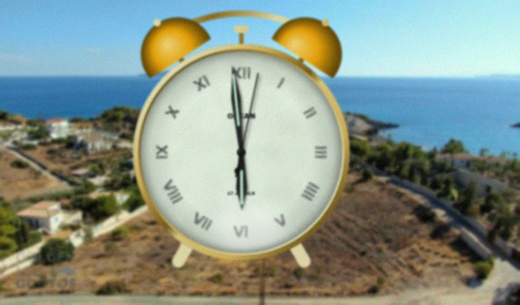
{"hour": 5, "minute": 59, "second": 2}
